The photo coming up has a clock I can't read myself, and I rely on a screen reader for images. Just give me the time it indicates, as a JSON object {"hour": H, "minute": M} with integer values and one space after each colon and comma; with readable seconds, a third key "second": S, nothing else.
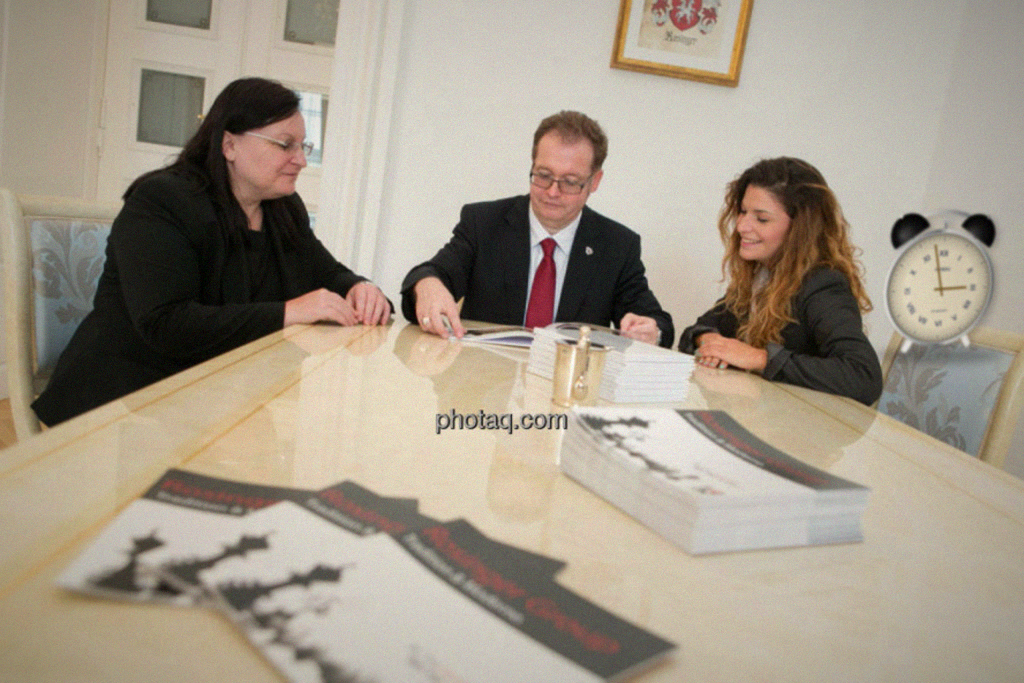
{"hour": 2, "minute": 58}
